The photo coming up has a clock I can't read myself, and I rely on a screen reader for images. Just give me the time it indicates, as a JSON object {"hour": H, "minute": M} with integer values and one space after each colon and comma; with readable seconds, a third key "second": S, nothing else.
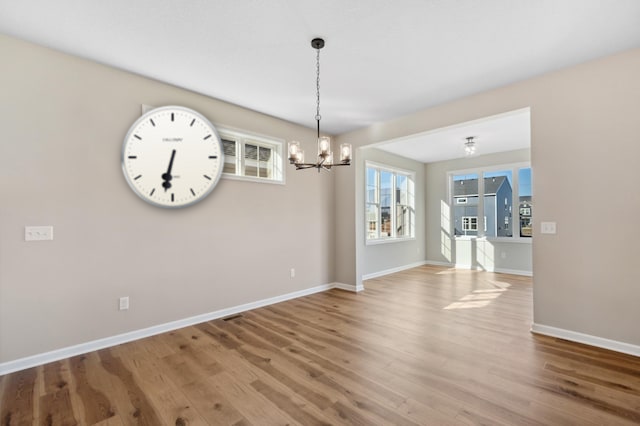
{"hour": 6, "minute": 32}
